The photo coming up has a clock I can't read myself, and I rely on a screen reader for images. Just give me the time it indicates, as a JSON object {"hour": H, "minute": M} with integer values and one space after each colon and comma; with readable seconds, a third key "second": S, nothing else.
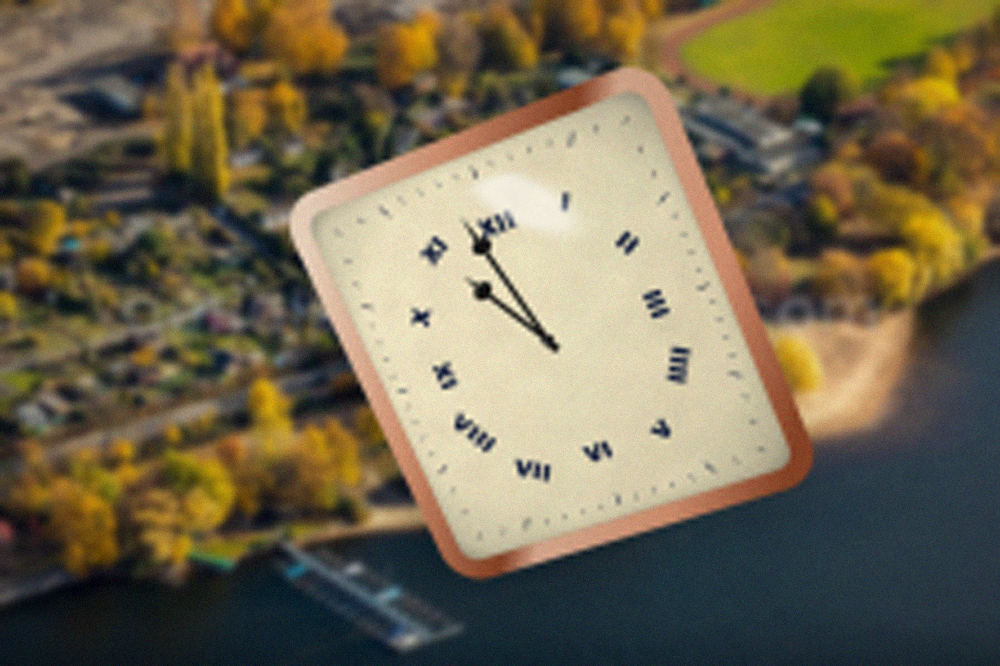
{"hour": 10, "minute": 58}
